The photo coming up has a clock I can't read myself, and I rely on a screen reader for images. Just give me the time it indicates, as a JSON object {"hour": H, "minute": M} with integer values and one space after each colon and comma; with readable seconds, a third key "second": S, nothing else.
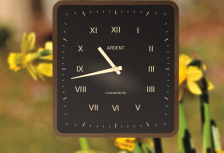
{"hour": 10, "minute": 43}
